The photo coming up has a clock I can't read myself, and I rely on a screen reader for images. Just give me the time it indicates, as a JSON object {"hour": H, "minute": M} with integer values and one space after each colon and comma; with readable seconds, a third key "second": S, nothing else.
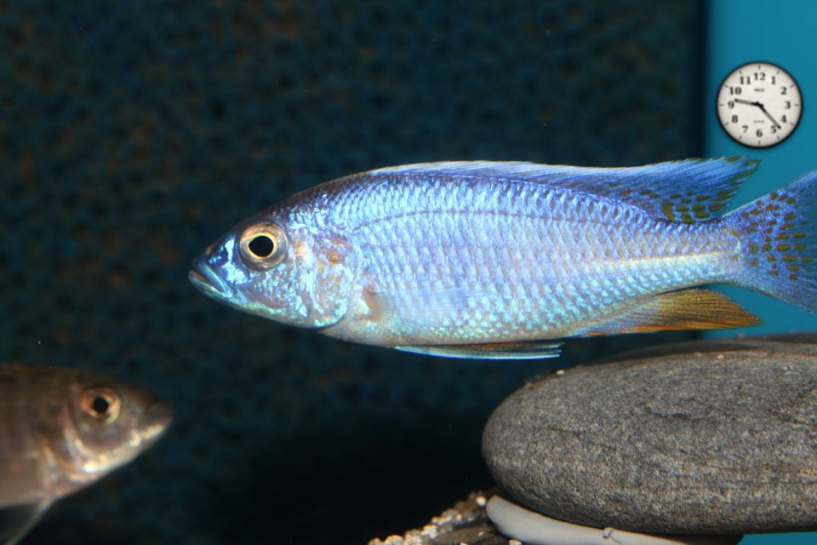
{"hour": 9, "minute": 23}
